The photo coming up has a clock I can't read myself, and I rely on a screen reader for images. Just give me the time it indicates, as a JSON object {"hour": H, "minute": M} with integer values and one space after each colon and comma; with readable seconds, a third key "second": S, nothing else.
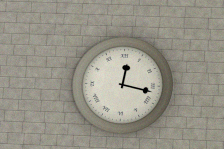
{"hour": 12, "minute": 17}
